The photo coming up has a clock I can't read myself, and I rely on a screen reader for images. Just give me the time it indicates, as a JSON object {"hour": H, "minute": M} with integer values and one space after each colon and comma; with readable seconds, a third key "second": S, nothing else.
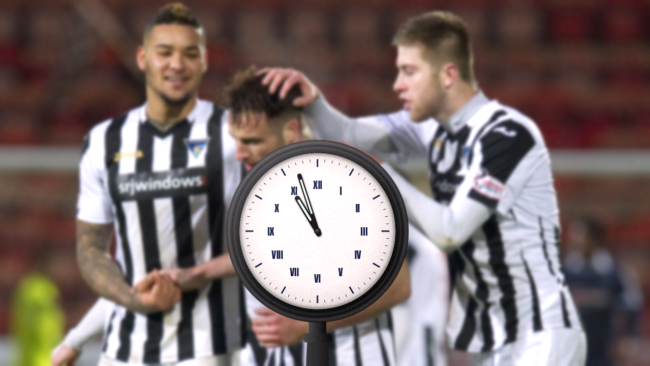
{"hour": 10, "minute": 57}
